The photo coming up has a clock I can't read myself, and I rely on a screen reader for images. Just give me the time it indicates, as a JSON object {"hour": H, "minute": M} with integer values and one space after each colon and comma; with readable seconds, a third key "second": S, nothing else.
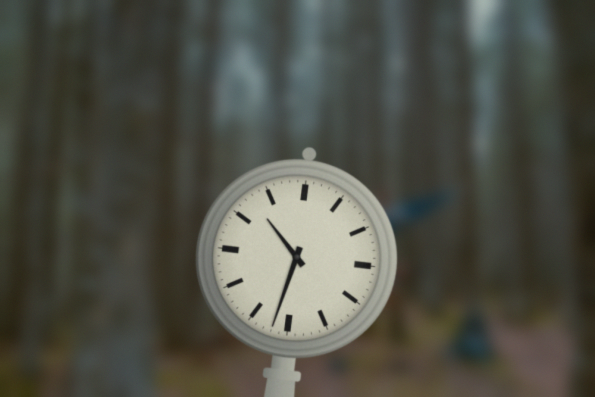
{"hour": 10, "minute": 32}
